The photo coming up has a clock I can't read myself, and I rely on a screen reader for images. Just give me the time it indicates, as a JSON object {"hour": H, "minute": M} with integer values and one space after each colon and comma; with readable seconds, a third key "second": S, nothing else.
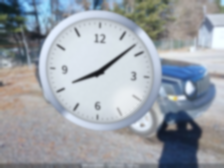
{"hour": 8, "minute": 8}
